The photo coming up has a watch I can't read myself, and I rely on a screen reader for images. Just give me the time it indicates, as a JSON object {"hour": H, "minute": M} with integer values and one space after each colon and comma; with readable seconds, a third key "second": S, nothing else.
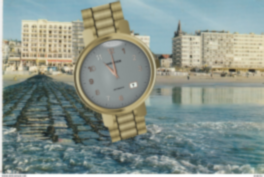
{"hour": 11, "minute": 0}
